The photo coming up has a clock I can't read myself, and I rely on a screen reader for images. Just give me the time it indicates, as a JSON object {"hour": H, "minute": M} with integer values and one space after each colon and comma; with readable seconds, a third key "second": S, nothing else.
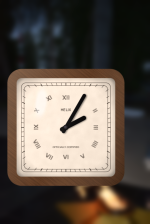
{"hour": 2, "minute": 5}
